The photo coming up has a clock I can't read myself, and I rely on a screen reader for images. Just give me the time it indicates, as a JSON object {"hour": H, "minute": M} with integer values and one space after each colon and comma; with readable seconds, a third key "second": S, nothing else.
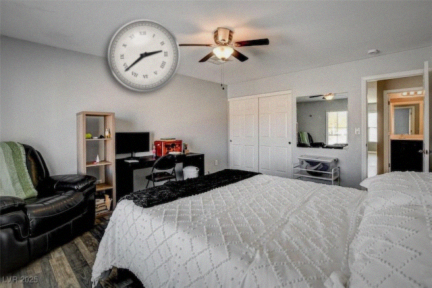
{"hour": 2, "minute": 39}
